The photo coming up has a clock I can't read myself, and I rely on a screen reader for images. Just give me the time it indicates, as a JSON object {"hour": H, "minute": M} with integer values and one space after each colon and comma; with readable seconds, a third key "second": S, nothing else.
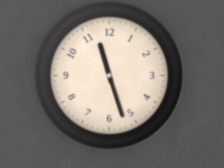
{"hour": 11, "minute": 27}
